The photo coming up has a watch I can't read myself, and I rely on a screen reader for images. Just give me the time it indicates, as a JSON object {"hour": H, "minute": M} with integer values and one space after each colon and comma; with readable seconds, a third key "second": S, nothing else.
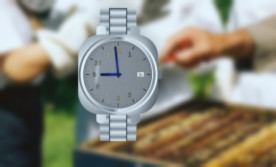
{"hour": 8, "minute": 59}
